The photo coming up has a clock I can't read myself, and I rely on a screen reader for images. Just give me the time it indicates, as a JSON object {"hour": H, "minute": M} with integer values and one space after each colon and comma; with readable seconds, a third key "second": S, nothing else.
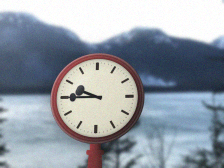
{"hour": 9, "minute": 45}
